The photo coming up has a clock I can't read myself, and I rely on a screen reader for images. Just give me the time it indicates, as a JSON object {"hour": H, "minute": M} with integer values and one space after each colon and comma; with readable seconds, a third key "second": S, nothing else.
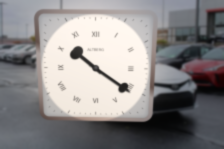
{"hour": 10, "minute": 21}
